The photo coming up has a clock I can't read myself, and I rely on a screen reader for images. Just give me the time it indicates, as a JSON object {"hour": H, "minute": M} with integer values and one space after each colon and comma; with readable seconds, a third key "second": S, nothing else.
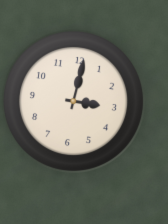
{"hour": 3, "minute": 1}
